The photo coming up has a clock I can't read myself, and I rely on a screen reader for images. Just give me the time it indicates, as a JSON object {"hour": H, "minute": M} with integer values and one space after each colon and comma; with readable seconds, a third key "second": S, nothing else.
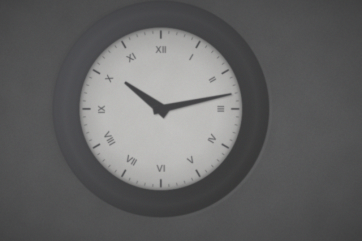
{"hour": 10, "minute": 13}
